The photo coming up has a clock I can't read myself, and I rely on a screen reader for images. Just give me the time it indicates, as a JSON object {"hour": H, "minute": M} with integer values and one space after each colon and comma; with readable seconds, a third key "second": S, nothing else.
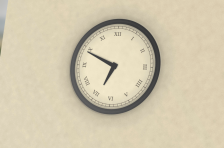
{"hour": 6, "minute": 49}
